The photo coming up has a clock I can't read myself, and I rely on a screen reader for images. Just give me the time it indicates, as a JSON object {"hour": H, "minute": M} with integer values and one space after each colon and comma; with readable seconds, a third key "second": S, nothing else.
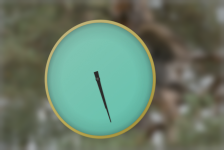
{"hour": 5, "minute": 27}
